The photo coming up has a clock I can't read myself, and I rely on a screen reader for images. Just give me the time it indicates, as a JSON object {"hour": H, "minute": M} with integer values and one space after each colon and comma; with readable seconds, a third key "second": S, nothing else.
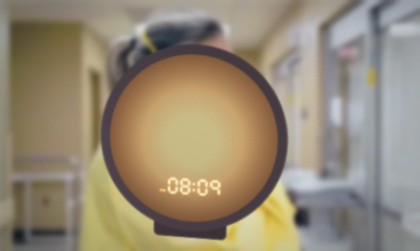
{"hour": 8, "minute": 9}
